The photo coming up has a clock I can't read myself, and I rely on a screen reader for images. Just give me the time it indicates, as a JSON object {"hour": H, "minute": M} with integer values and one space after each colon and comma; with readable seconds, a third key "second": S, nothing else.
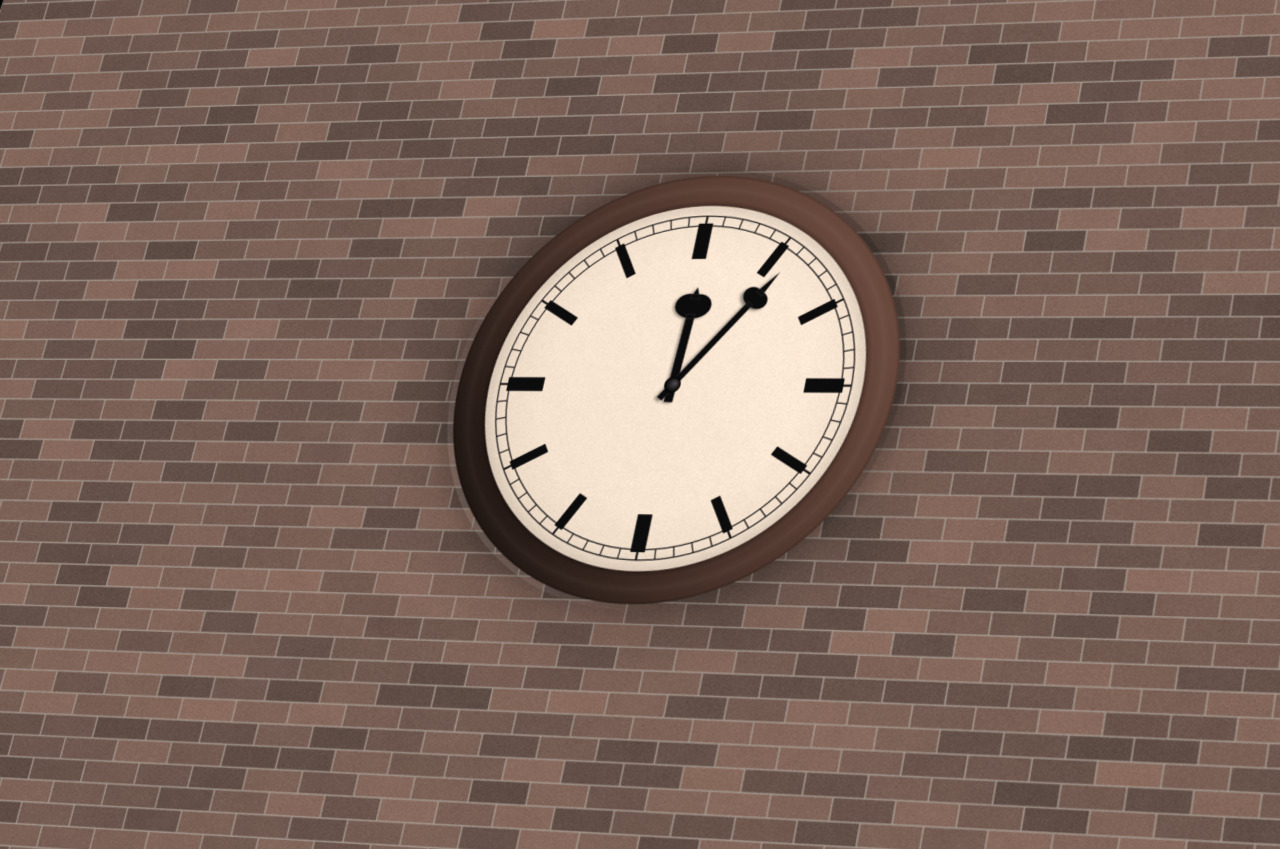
{"hour": 12, "minute": 6}
